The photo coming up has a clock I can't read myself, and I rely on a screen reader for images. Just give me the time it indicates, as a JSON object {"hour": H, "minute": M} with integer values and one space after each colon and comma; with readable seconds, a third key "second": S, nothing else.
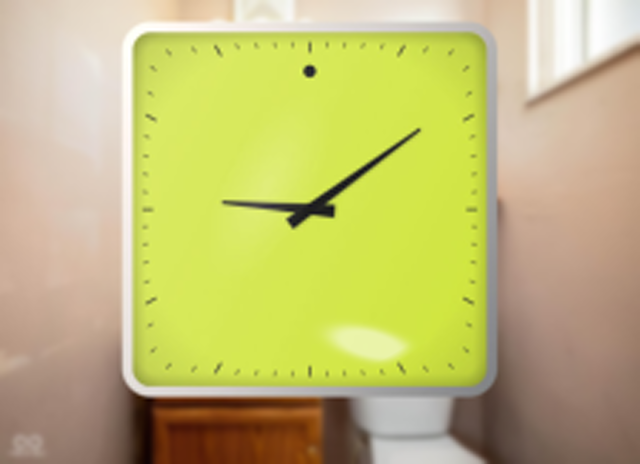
{"hour": 9, "minute": 9}
